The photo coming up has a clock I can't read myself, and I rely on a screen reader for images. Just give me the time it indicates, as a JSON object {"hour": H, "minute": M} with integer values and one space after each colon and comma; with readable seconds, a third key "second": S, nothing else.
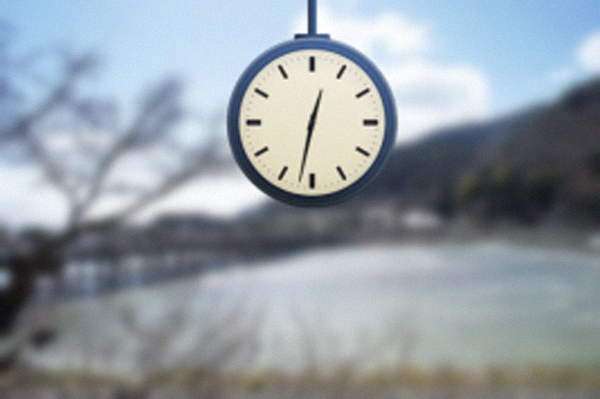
{"hour": 12, "minute": 32}
